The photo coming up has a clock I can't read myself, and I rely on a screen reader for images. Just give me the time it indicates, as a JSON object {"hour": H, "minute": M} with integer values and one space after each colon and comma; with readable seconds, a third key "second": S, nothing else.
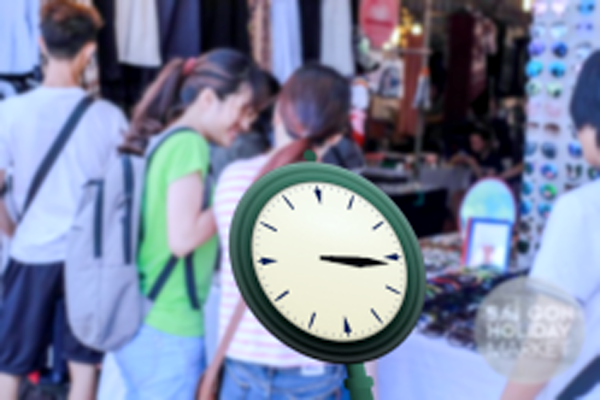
{"hour": 3, "minute": 16}
